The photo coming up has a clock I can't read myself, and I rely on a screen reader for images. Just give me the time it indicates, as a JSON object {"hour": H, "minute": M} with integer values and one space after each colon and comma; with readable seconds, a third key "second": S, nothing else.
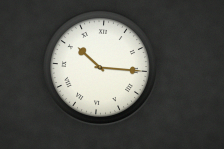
{"hour": 10, "minute": 15}
